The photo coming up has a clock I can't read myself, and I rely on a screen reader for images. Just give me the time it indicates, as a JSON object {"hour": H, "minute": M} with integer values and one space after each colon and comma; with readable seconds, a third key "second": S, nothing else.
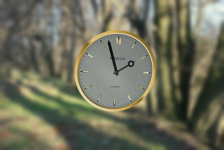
{"hour": 1, "minute": 57}
